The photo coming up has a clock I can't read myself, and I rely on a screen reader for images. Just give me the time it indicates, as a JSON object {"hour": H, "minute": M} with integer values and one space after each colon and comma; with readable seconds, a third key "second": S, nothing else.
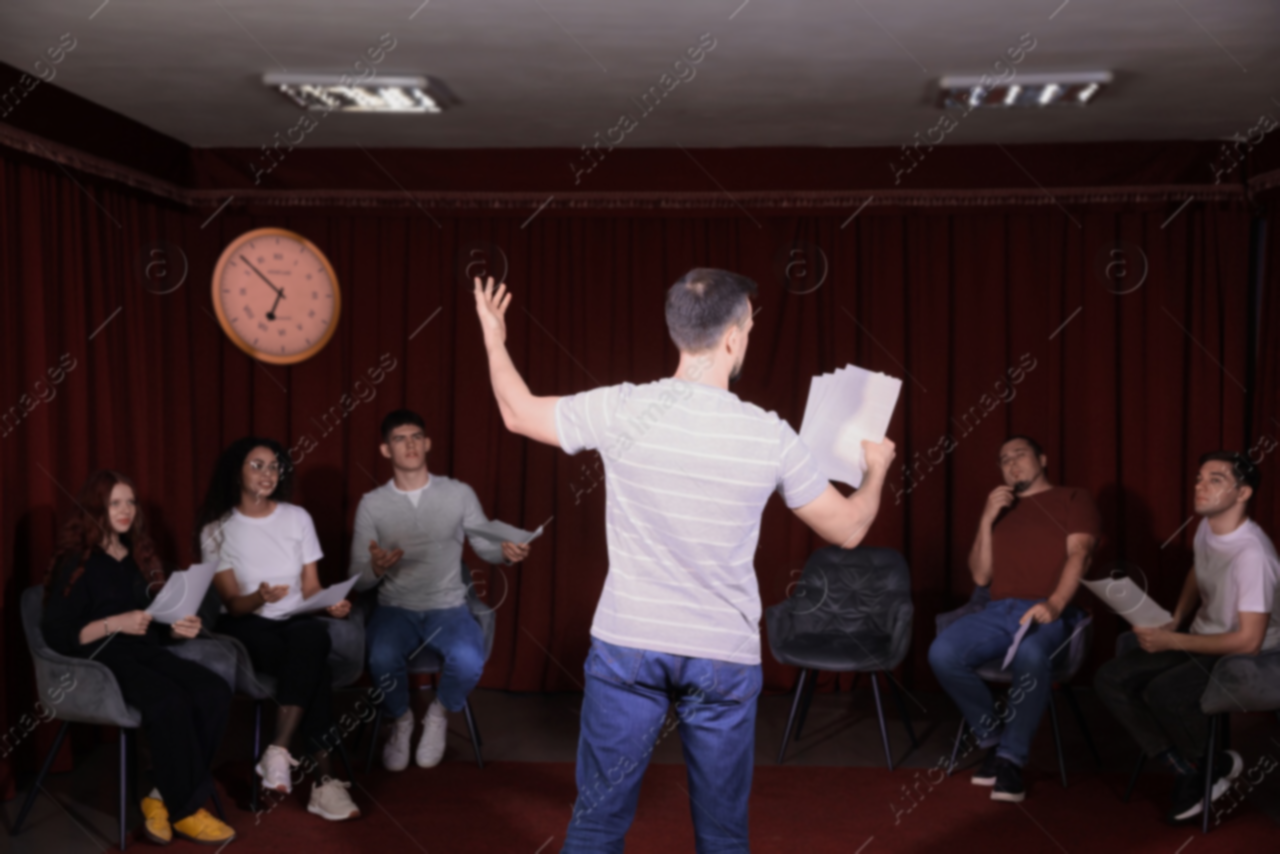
{"hour": 6, "minute": 52}
